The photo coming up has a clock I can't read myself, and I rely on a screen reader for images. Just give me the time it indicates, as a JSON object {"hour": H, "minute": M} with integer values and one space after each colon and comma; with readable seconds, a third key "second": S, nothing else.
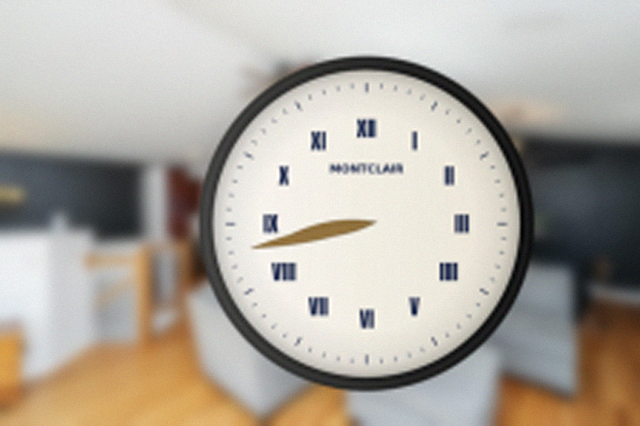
{"hour": 8, "minute": 43}
